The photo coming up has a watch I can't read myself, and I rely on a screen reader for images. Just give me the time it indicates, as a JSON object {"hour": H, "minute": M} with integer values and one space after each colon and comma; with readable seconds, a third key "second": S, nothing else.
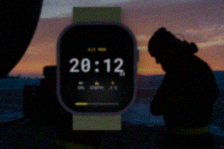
{"hour": 20, "minute": 12}
